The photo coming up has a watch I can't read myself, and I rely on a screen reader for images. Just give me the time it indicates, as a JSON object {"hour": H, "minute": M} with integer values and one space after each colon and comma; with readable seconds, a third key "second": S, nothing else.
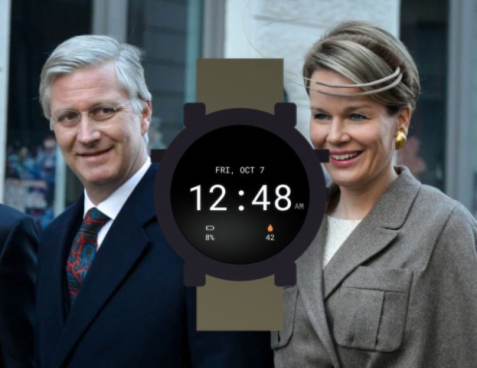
{"hour": 12, "minute": 48}
